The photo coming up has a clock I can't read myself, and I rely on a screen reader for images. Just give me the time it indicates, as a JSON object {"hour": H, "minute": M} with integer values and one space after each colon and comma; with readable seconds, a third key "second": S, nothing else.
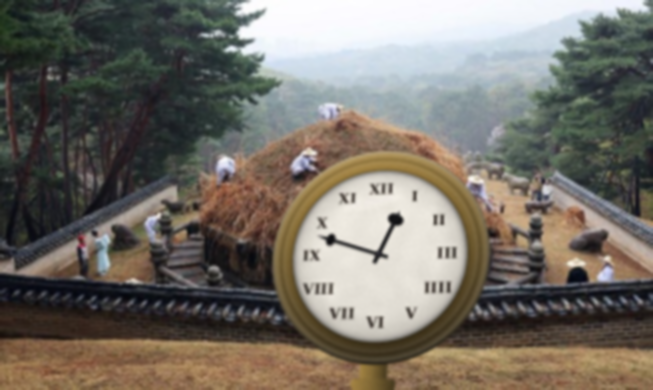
{"hour": 12, "minute": 48}
